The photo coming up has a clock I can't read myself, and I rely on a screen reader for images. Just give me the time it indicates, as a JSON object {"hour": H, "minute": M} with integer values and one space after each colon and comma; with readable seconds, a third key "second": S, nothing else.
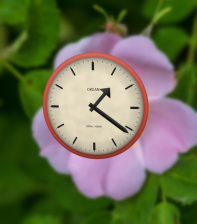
{"hour": 1, "minute": 21}
